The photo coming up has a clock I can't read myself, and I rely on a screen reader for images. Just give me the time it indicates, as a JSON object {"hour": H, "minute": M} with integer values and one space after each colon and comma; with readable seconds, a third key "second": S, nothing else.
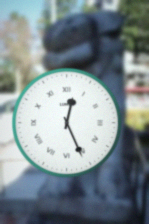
{"hour": 12, "minute": 26}
